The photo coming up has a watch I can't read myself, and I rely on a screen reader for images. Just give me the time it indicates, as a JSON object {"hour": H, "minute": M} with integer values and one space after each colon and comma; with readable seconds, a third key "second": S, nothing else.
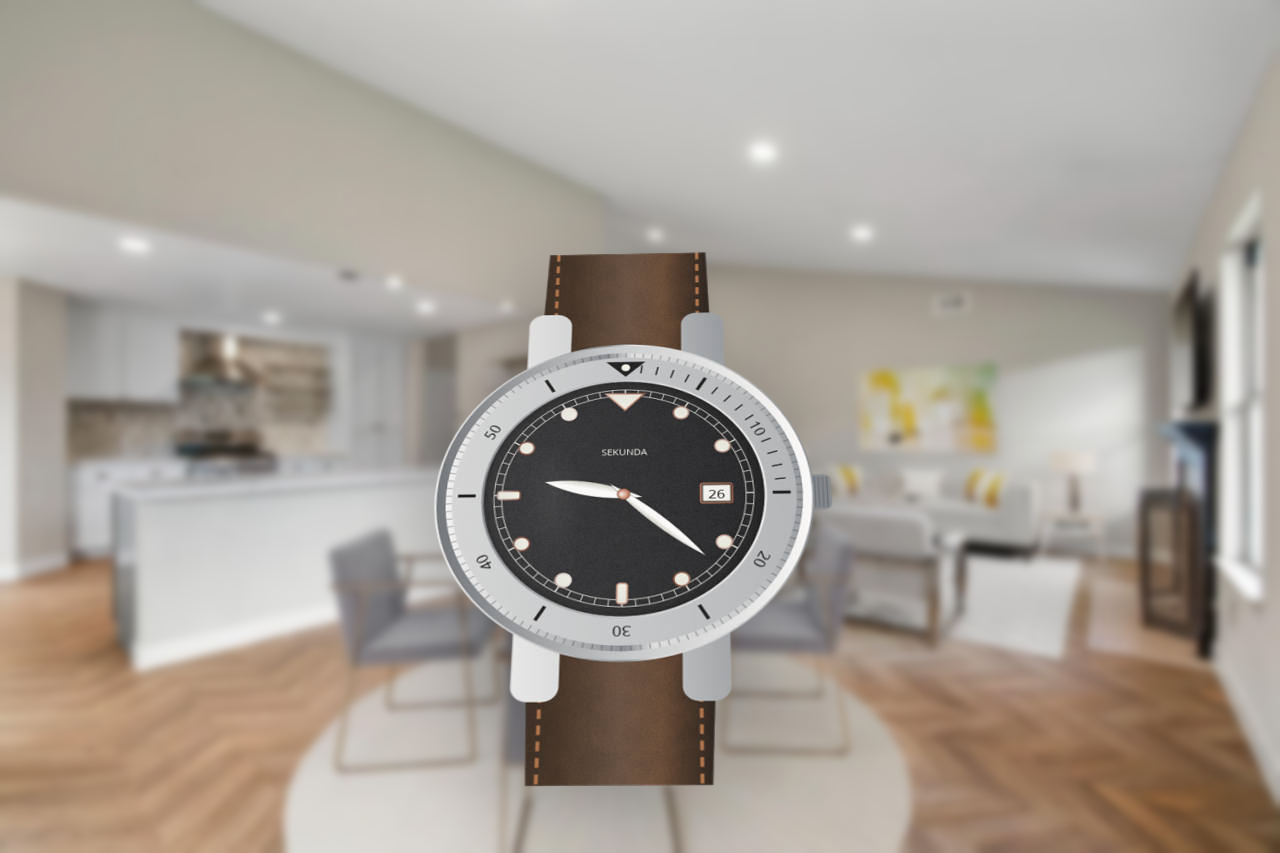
{"hour": 9, "minute": 22}
